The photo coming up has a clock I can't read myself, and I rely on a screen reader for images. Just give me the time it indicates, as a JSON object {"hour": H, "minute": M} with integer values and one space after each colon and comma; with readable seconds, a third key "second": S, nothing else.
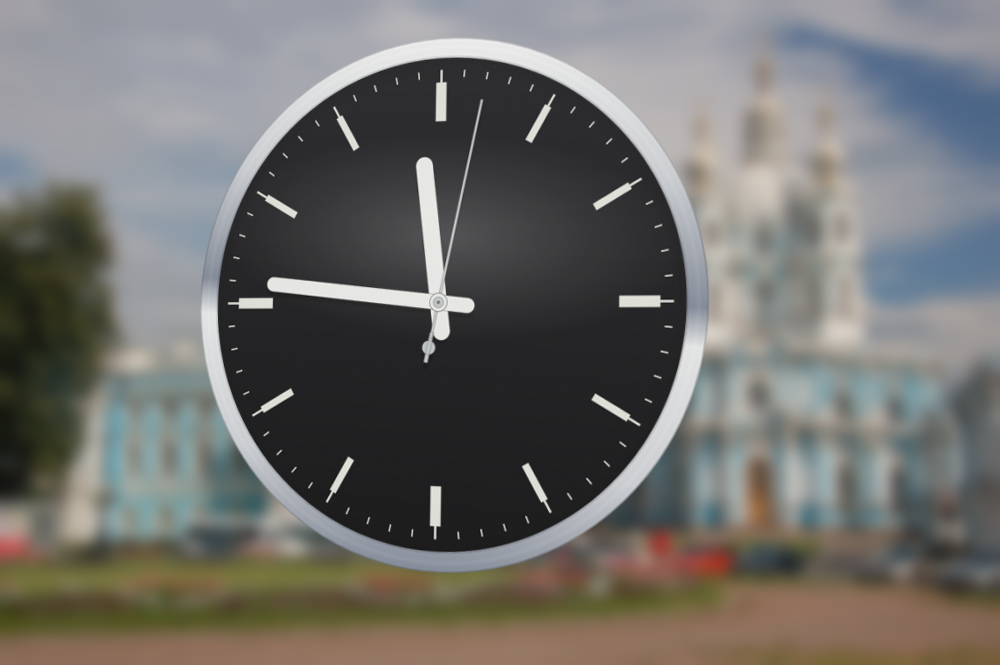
{"hour": 11, "minute": 46, "second": 2}
